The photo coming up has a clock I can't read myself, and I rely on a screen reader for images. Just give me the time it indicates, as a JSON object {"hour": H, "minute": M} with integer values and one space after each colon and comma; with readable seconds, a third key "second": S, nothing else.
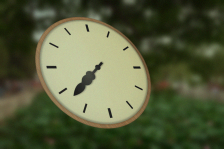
{"hour": 7, "minute": 38}
